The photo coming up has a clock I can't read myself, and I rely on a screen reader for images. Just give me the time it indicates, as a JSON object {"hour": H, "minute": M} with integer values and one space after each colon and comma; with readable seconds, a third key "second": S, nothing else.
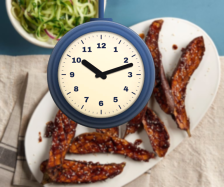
{"hour": 10, "minute": 12}
